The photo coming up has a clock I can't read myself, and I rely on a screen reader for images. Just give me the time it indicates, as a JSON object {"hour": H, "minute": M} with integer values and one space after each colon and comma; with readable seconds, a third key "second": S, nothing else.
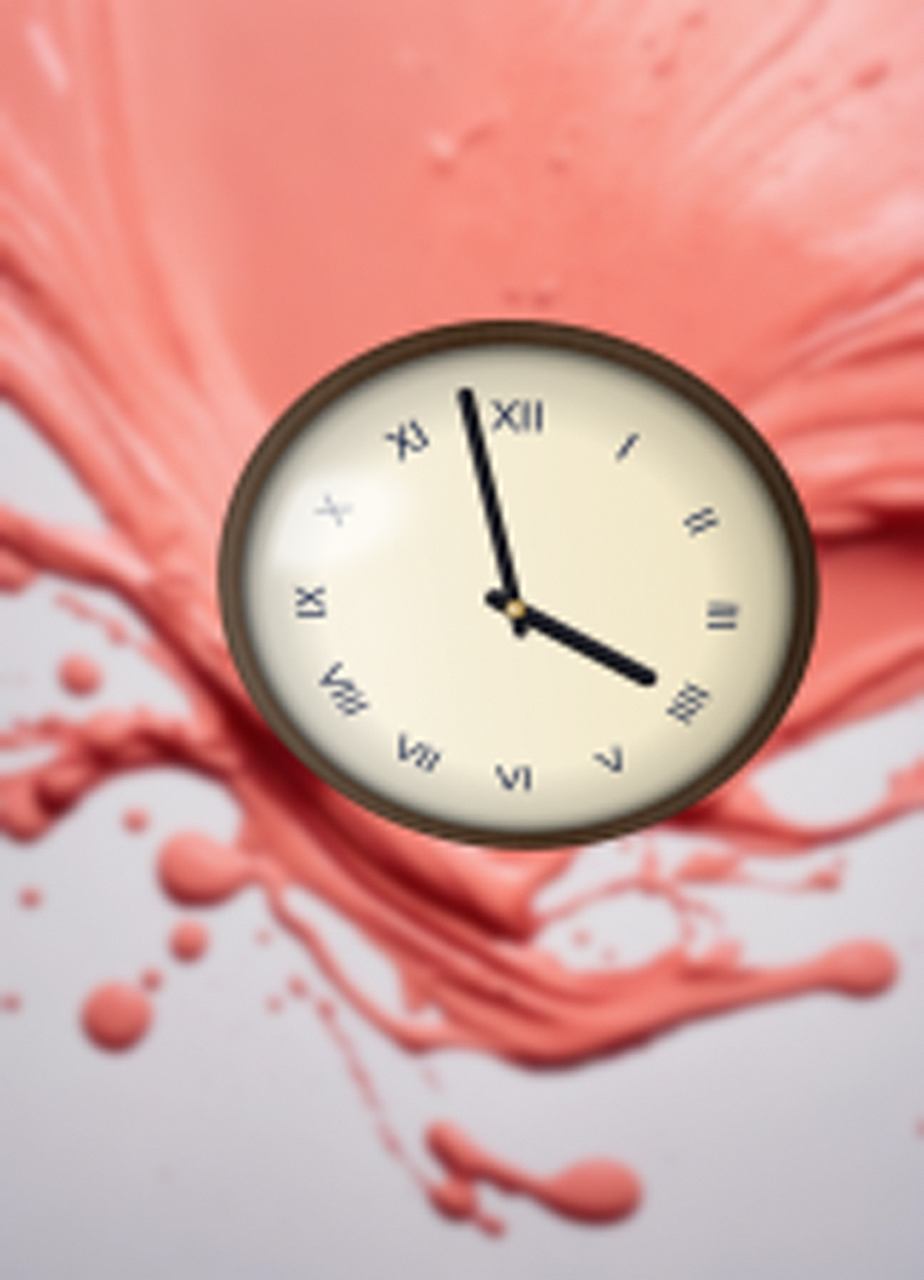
{"hour": 3, "minute": 58}
